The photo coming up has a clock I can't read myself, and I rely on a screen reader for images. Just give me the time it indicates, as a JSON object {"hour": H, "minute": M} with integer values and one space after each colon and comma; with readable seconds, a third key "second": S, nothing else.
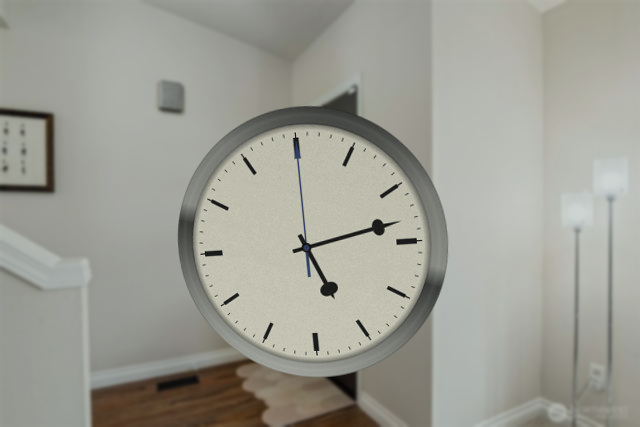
{"hour": 5, "minute": 13, "second": 0}
